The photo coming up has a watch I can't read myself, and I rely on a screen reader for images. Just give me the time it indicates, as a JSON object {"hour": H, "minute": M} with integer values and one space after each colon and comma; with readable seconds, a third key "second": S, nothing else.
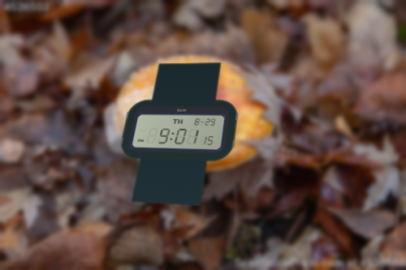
{"hour": 9, "minute": 1, "second": 15}
